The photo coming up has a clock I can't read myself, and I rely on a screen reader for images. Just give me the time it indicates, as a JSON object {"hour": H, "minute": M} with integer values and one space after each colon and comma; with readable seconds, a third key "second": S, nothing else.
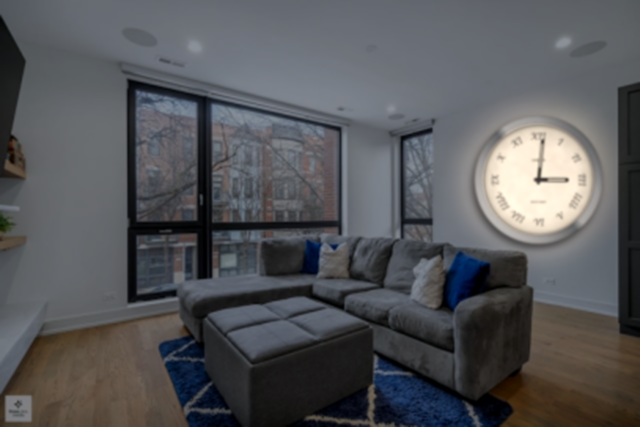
{"hour": 3, "minute": 1}
